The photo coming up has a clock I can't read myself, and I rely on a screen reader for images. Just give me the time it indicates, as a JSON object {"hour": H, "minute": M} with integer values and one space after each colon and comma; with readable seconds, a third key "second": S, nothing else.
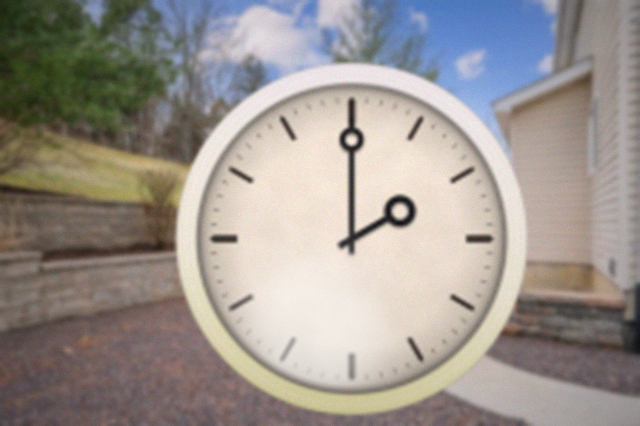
{"hour": 2, "minute": 0}
